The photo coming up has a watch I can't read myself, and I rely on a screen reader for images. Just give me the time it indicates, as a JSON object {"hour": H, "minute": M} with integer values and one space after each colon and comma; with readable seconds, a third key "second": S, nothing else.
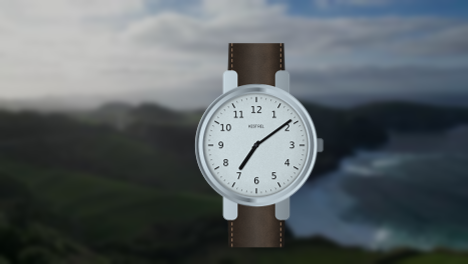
{"hour": 7, "minute": 9}
